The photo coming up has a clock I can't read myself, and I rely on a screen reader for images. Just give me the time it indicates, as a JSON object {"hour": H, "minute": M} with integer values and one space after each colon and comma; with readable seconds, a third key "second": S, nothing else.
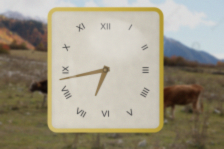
{"hour": 6, "minute": 43}
